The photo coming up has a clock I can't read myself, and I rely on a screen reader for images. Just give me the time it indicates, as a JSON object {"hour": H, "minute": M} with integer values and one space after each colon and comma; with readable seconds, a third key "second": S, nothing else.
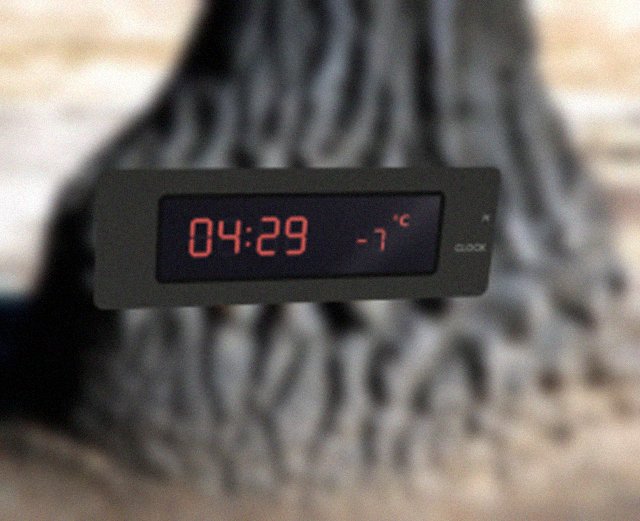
{"hour": 4, "minute": 29}
